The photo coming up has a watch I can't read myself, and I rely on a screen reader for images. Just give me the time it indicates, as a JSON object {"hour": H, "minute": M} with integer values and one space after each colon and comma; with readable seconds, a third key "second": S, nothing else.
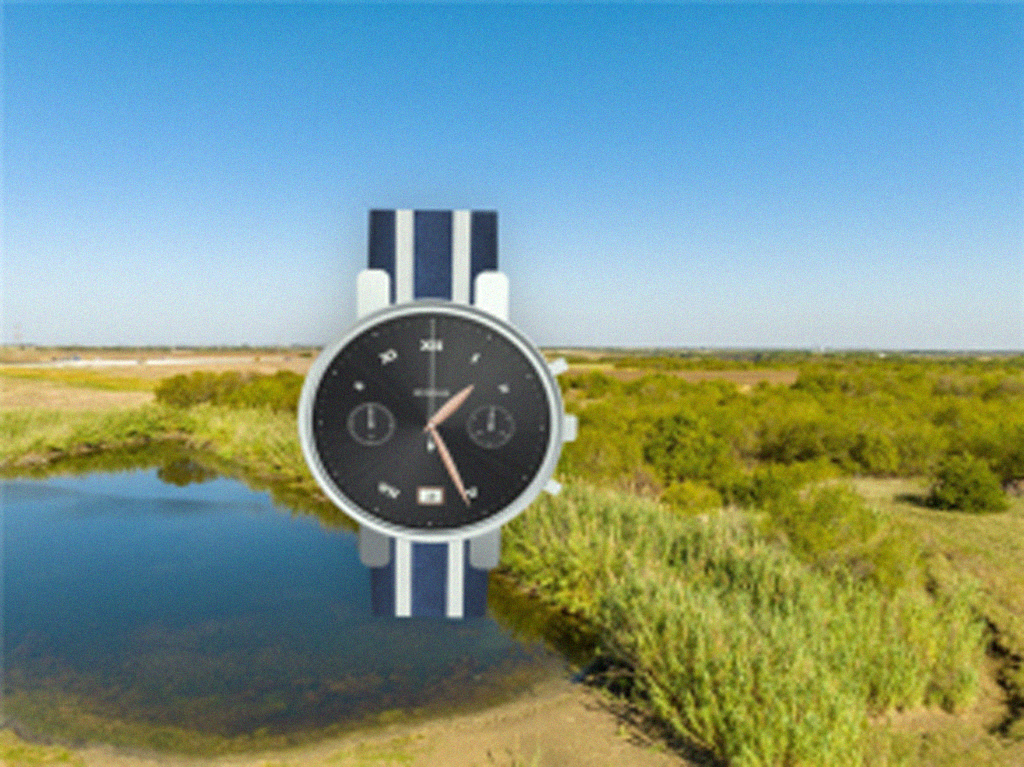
{"hour": 1, "minute": 26}
